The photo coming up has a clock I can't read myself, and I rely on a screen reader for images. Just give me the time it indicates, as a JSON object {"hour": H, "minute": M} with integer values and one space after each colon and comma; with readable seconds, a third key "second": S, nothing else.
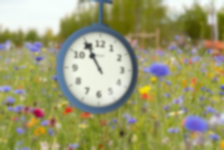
{"hour": 10, "minute": 55}
